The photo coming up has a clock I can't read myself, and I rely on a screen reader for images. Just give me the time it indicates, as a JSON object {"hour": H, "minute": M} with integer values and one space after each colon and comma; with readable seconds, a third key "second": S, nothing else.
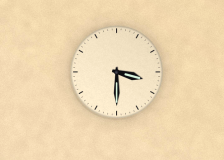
{"hour": 3, "minute": 30}
